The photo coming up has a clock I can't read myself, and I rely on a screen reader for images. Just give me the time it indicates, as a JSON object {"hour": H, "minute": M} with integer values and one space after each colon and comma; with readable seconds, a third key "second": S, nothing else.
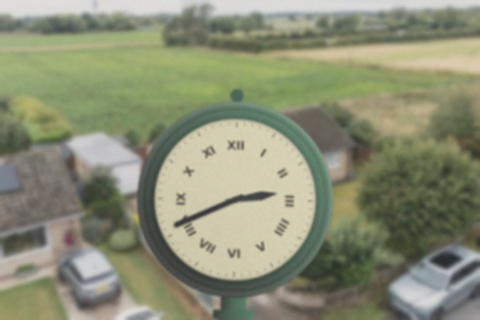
{"hour": 2, "minute": 41}
